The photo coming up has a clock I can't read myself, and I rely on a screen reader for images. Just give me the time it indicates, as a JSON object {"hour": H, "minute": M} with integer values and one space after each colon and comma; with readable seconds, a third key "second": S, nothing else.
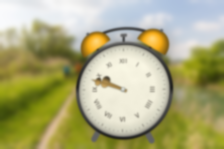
{"hour": 9, "minute": 48}
